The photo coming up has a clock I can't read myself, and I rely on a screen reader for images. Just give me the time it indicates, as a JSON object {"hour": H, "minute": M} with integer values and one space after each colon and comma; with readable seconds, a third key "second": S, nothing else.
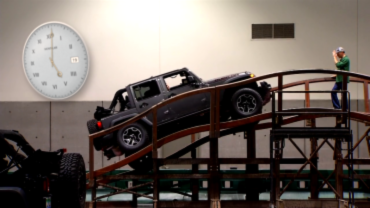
{"hour": 5, "minute": 1}
